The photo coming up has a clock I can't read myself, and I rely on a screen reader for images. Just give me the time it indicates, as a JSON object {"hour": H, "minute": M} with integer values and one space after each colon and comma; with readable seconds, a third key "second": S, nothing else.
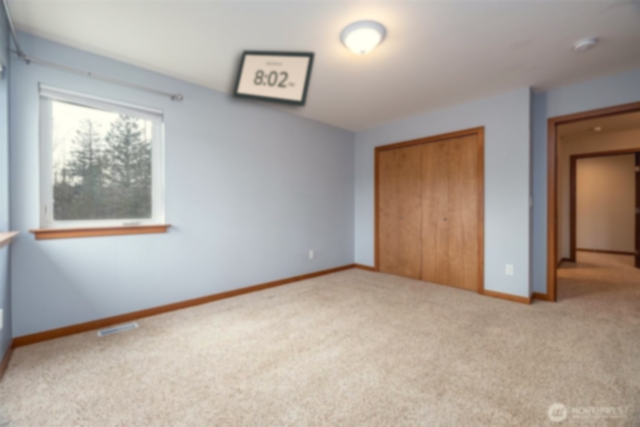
{"hour": 8, "minute": 2}
